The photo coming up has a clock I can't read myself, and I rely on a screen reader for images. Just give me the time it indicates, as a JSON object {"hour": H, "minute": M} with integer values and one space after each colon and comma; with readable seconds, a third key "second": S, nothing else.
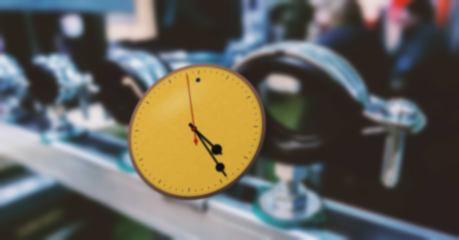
{"hour": 4, "minute": 23, "second": 58}
